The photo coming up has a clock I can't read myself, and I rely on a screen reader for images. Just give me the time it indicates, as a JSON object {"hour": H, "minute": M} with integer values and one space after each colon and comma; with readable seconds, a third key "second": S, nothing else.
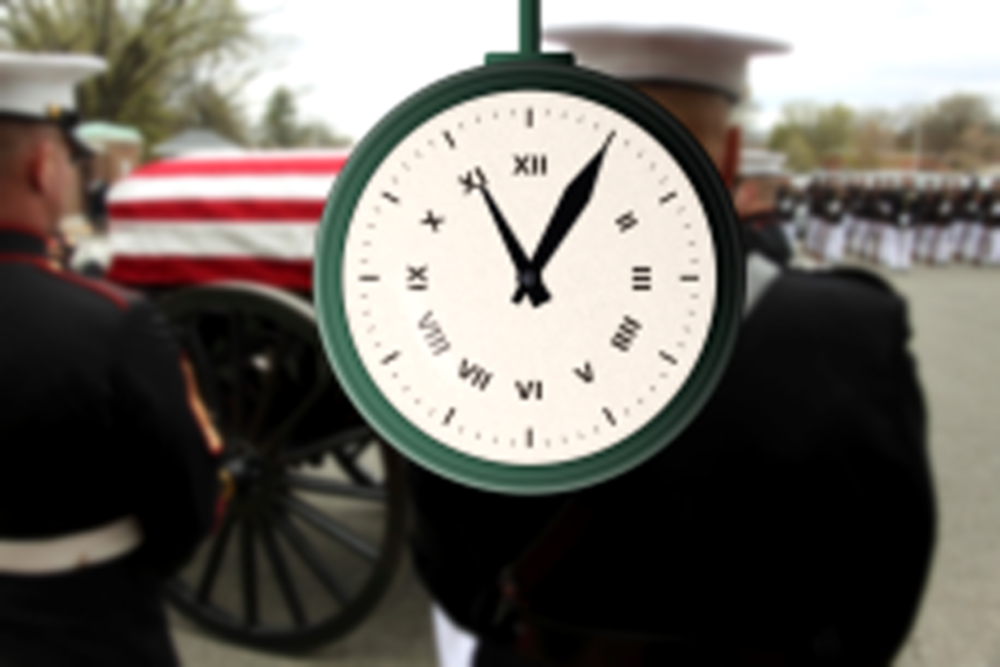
{"hour": 11, "minute": 5}
